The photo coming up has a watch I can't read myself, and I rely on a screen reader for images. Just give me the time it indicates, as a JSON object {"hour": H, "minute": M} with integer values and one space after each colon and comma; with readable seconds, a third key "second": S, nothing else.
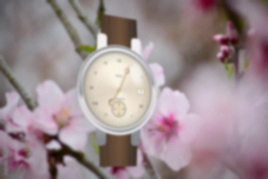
{"hour": 7, "minute": 4}
